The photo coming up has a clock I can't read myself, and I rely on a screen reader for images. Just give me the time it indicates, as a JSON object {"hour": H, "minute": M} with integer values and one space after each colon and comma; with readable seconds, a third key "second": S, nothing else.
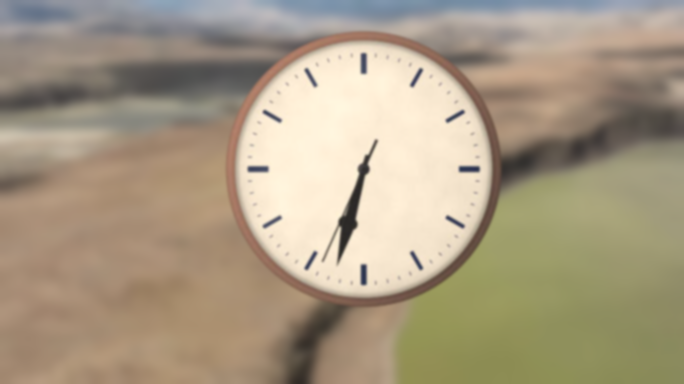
{"hour": 6, "minute": 32, "second": 34}
